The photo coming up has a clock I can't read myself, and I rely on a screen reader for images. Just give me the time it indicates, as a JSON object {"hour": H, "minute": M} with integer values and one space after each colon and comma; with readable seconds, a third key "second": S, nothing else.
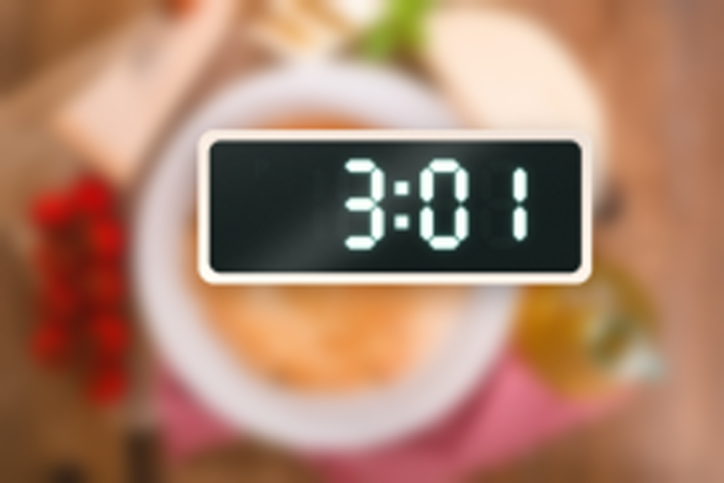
{"hour": 3, "minute": 1}
